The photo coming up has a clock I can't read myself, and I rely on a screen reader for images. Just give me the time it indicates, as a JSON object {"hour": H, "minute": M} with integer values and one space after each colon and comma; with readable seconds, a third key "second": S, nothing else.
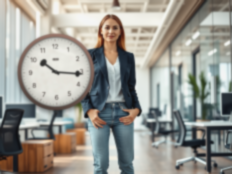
{"hour": 10, "minute": 16}
